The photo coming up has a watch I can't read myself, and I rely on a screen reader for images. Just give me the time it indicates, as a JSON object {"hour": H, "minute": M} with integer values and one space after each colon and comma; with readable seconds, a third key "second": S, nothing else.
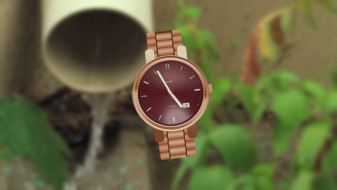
{"hour": 4, "minute": 56}
